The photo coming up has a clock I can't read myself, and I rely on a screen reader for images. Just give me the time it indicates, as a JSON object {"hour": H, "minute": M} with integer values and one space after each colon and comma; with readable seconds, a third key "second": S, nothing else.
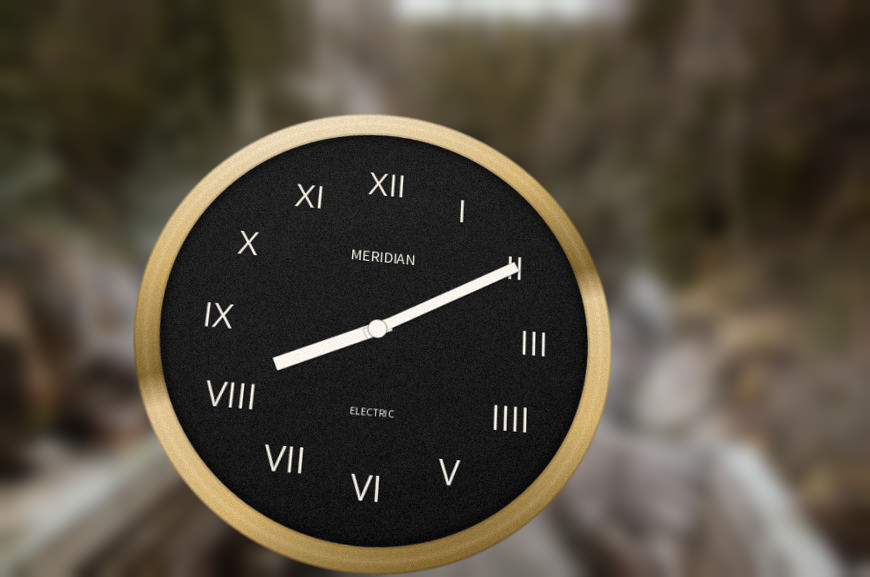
{"hour": 8, "minute": 10}
